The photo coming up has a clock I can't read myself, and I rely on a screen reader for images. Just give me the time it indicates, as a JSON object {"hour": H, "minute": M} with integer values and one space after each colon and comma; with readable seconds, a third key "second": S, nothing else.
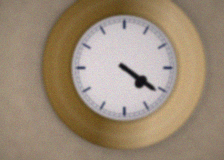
{"hour": 4, "minute": 21}
